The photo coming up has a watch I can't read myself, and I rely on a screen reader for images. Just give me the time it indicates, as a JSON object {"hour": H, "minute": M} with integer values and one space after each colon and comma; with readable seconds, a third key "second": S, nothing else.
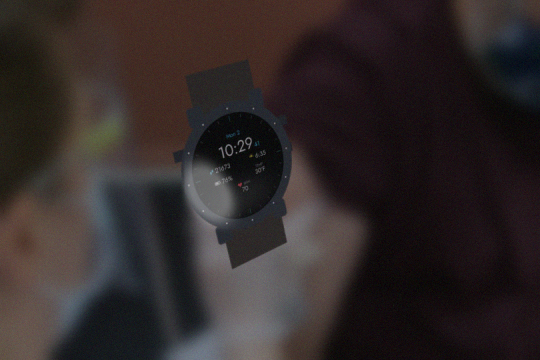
{"hour": 10, "minute": 29}
